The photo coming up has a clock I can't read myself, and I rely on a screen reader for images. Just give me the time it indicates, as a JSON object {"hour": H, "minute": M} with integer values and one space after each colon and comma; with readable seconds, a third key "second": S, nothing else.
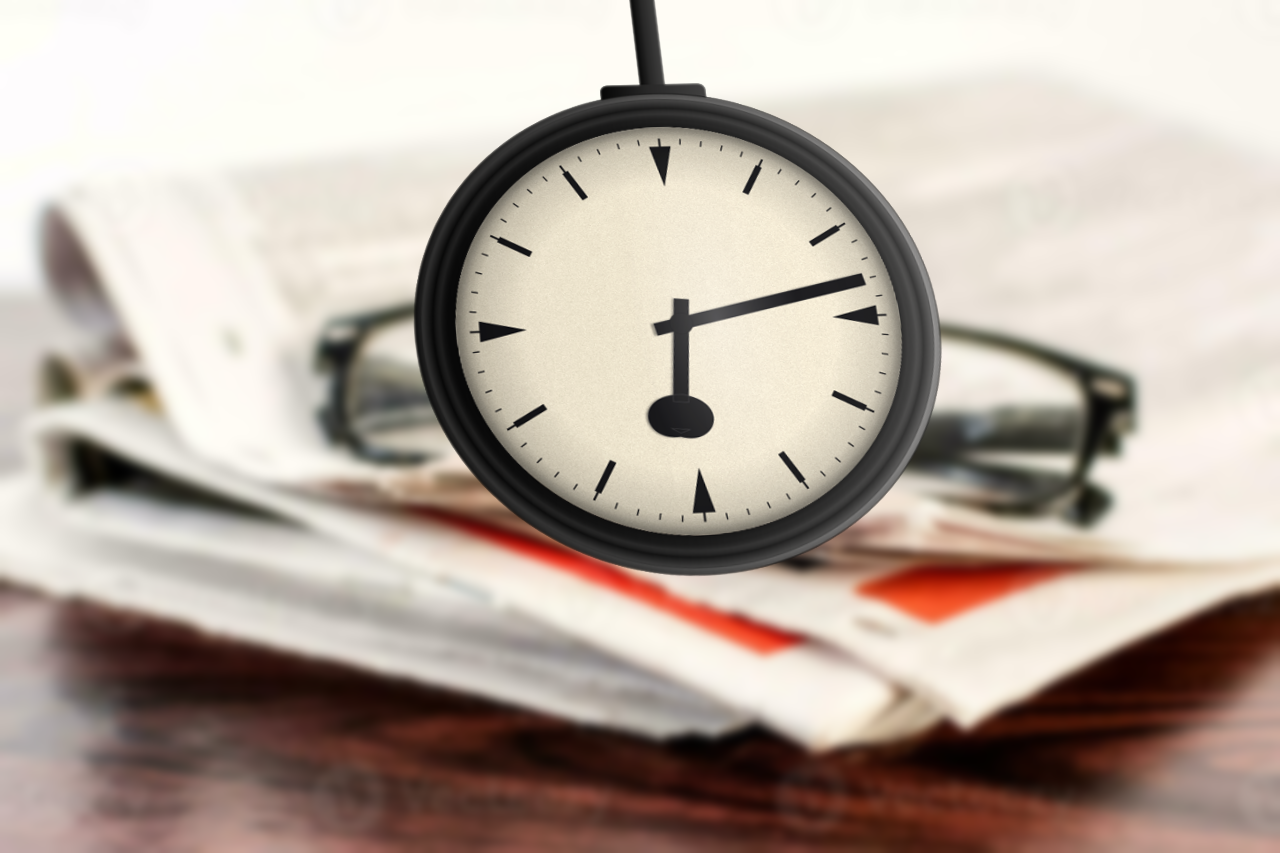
{"hour": 6, "minute": 13}
